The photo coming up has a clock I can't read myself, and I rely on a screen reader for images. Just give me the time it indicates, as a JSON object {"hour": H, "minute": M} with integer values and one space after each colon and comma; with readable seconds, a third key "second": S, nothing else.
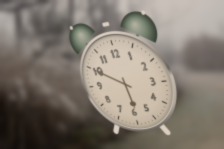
{"hour": 5, "minute": 50}
